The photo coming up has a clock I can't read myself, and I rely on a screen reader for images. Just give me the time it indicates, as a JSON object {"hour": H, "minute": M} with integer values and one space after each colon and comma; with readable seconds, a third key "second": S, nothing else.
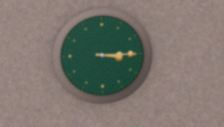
{"hour": 3, "minute": 15}
